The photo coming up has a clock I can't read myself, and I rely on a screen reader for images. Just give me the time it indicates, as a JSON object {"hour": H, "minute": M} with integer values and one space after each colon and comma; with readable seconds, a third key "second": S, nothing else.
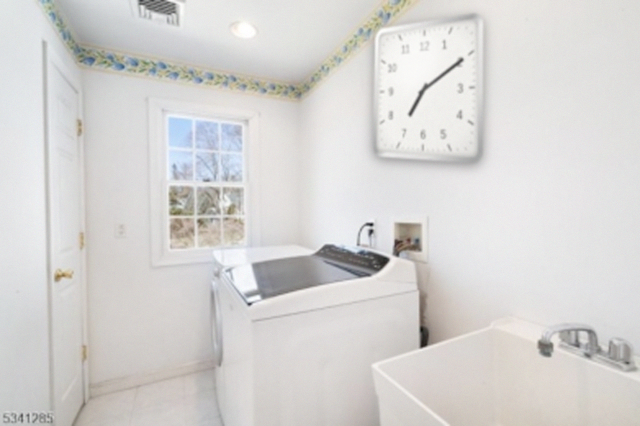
{"hour": 7, "minute": 10}
